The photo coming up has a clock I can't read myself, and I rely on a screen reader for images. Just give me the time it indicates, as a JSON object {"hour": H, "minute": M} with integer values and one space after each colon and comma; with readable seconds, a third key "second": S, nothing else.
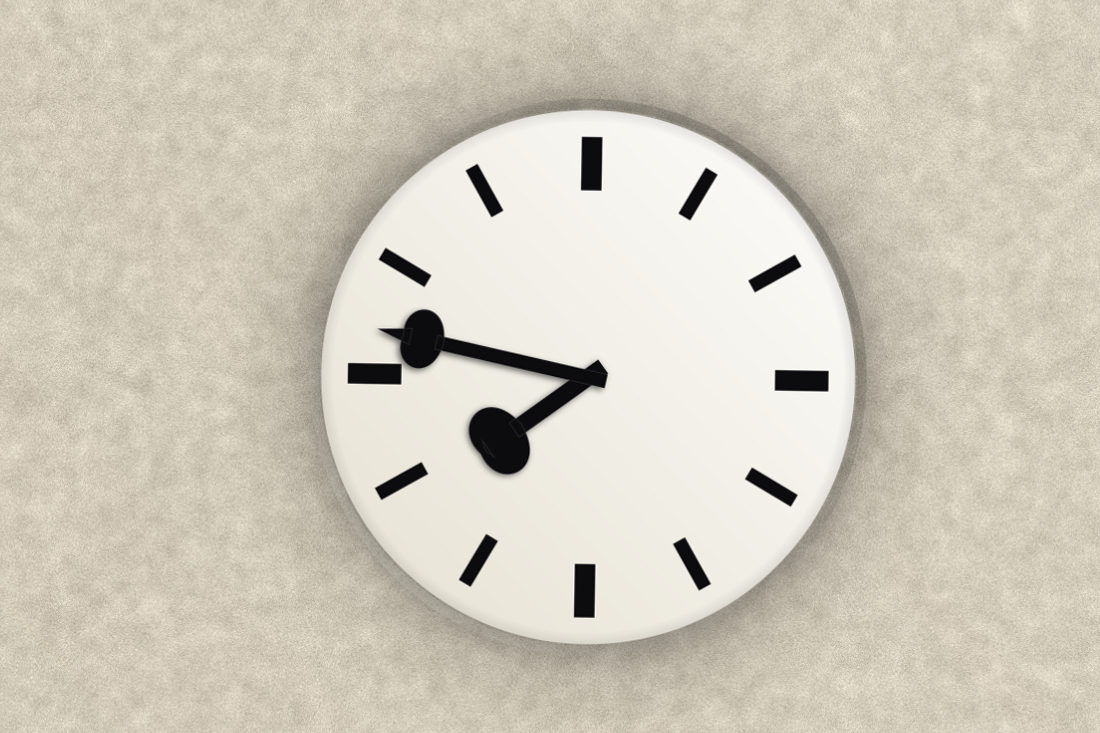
{"hour": 7, "minute": 47}
